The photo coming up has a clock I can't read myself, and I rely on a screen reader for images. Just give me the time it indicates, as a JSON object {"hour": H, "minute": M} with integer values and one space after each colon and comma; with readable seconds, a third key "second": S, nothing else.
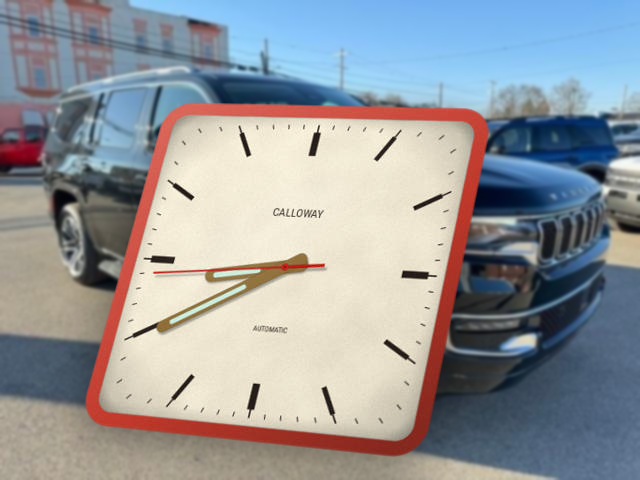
{"hour": 8, "minute": 39, "second": 44}
